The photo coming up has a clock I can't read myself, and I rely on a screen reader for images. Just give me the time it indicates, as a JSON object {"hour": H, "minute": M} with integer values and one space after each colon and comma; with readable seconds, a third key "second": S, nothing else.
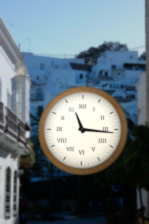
{"hour": 11, "minute": 16}
